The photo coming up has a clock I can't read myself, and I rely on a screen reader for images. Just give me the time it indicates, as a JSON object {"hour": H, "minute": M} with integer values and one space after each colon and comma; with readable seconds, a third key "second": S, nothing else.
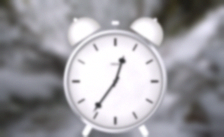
{"hour": 12, "minute": 36}
